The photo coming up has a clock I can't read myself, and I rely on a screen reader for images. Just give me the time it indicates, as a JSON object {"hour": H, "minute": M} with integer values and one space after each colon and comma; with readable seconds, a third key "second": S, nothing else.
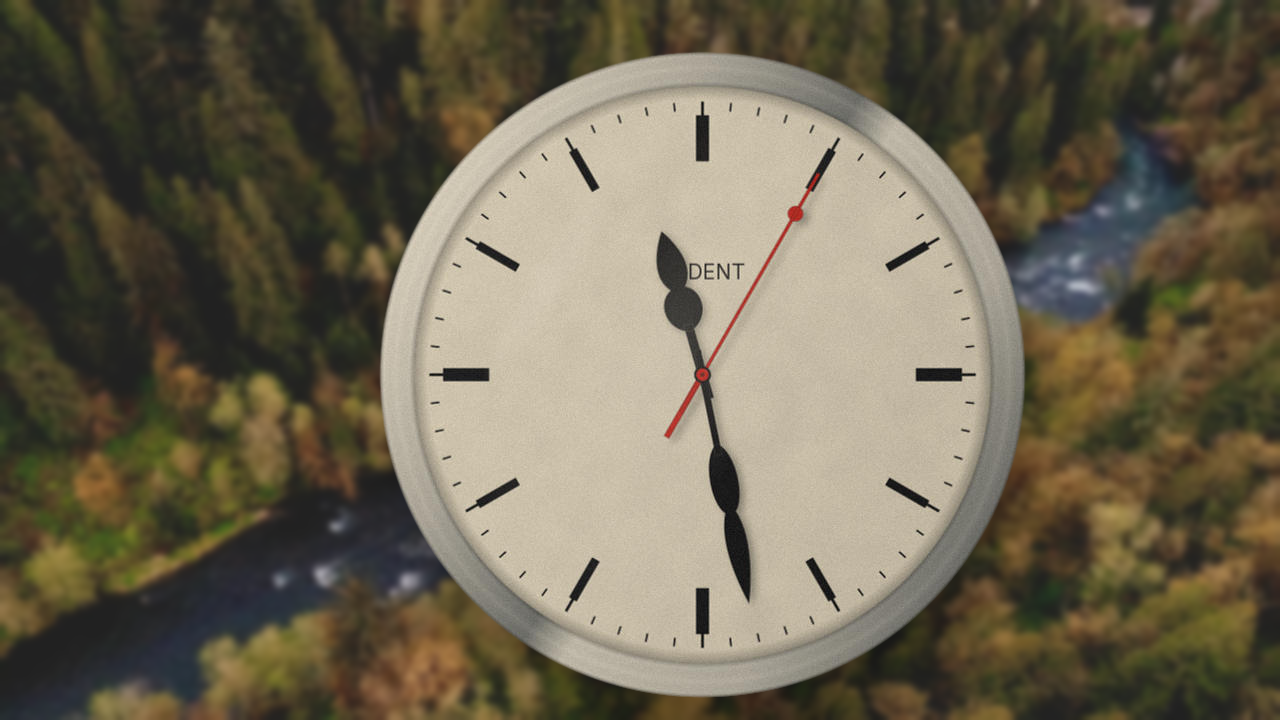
{"hour": 11, "minute": 28, "second": 5}
